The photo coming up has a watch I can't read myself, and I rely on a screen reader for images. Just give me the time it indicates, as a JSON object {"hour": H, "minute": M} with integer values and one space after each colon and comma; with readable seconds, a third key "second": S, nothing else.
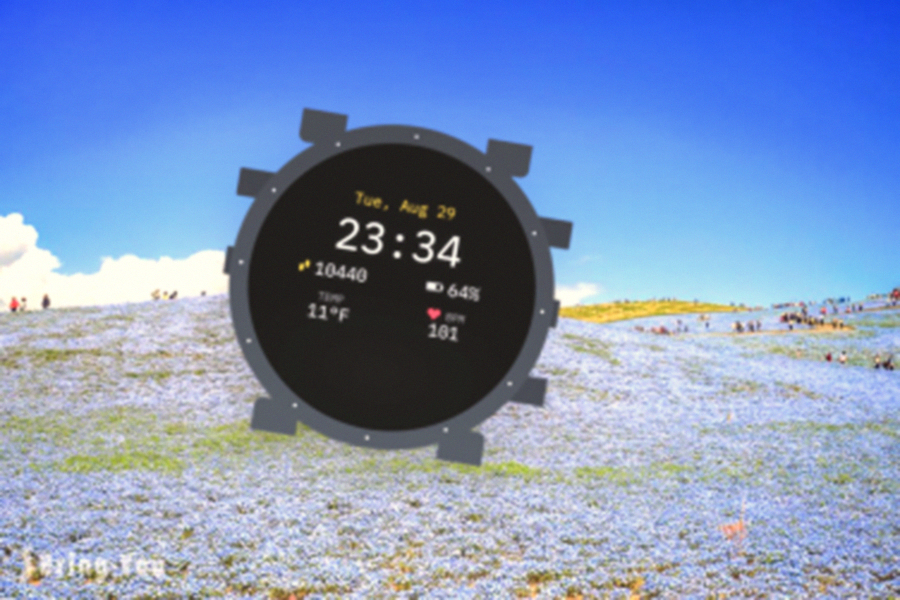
{"hour": 23, "minute": 34}
